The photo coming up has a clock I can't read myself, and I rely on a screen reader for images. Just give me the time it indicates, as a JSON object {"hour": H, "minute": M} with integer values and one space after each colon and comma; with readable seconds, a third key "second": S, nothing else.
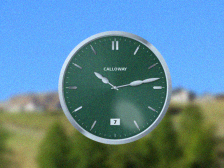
{"hour": 10, "minute": 13}
